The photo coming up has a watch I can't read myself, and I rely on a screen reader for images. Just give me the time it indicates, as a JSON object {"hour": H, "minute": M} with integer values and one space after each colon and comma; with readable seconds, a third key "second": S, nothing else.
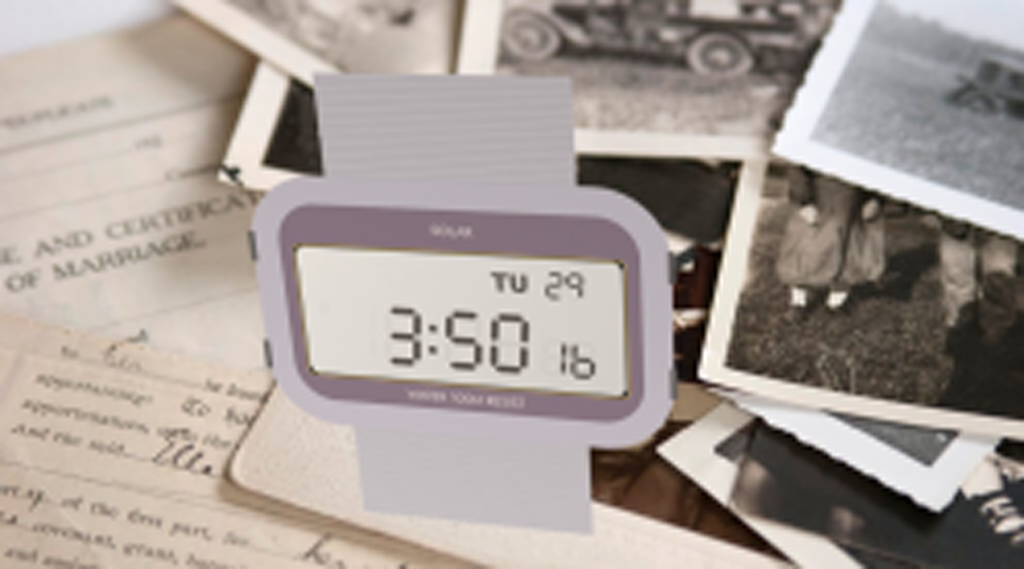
{"hour": 3, "minute": 50, "second": 16}
